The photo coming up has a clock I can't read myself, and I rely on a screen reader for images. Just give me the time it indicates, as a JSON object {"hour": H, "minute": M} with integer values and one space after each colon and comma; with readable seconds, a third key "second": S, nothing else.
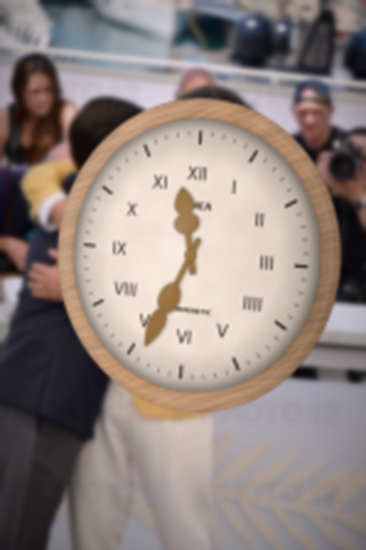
{"hour": 11, "minute": 34}
